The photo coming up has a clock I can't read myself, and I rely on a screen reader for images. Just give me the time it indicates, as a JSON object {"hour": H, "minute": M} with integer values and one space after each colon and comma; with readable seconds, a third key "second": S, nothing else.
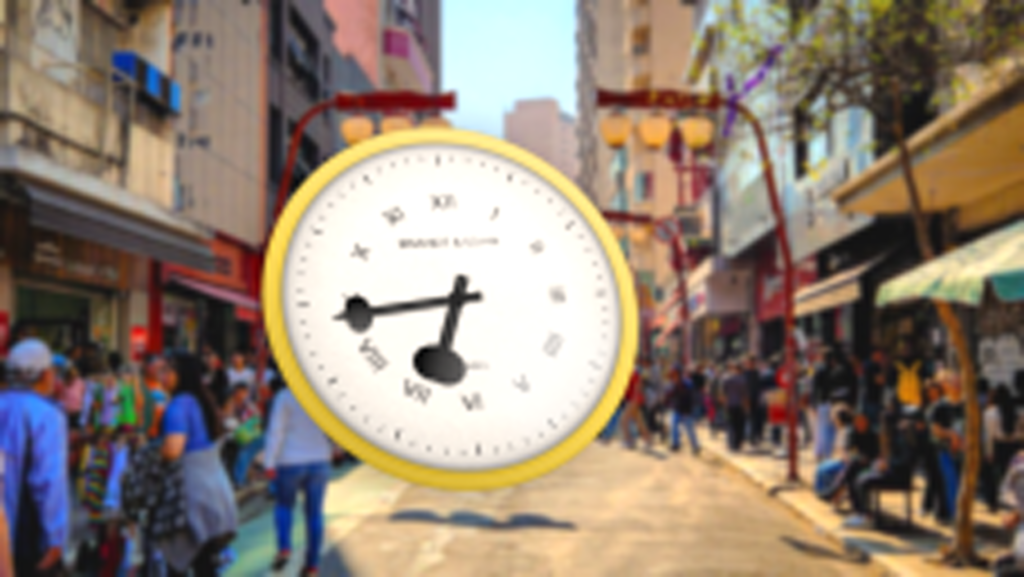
{"hour": 6, "minute": 44}
